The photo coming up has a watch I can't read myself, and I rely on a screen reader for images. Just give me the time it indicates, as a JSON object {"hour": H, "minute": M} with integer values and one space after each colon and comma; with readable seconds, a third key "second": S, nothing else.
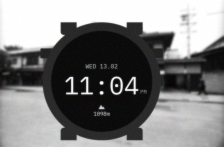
{"hour": 11, "minute": 4}
